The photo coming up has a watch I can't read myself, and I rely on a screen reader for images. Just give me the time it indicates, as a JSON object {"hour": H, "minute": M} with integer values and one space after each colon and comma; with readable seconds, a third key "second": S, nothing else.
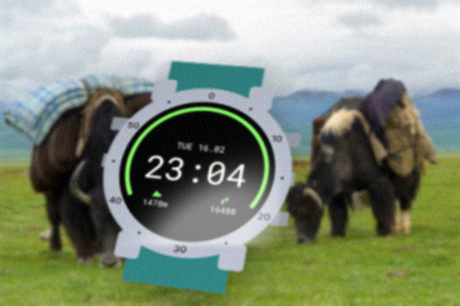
{"hour": 23, "minute": 4}
